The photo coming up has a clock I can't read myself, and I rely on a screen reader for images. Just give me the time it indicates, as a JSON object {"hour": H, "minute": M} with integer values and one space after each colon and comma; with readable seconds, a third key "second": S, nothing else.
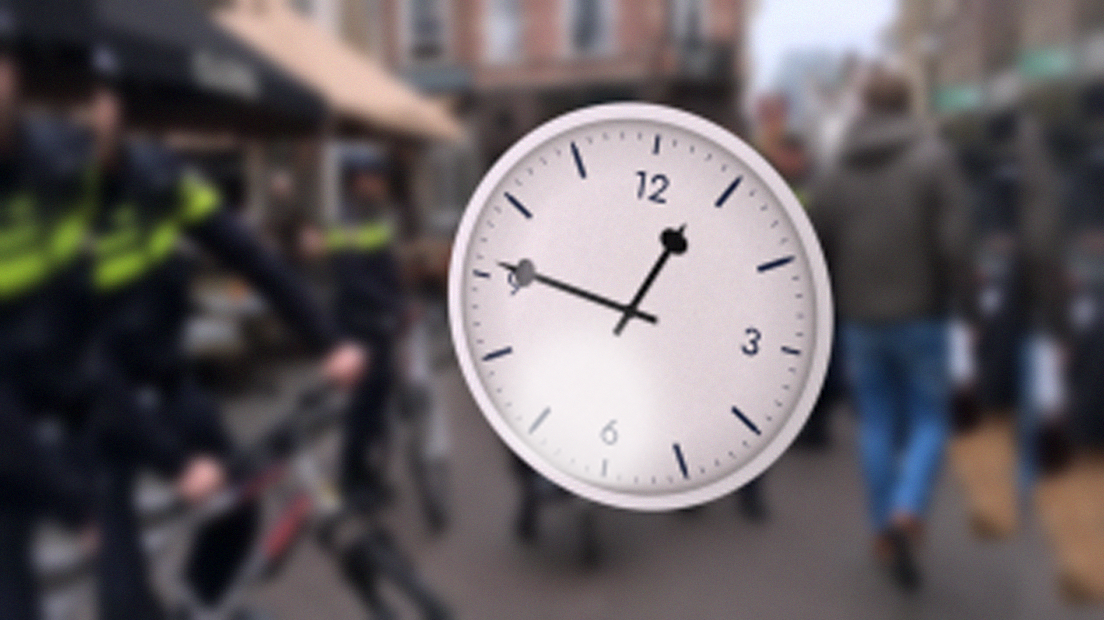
{"hour": 12, "minute": 46}
